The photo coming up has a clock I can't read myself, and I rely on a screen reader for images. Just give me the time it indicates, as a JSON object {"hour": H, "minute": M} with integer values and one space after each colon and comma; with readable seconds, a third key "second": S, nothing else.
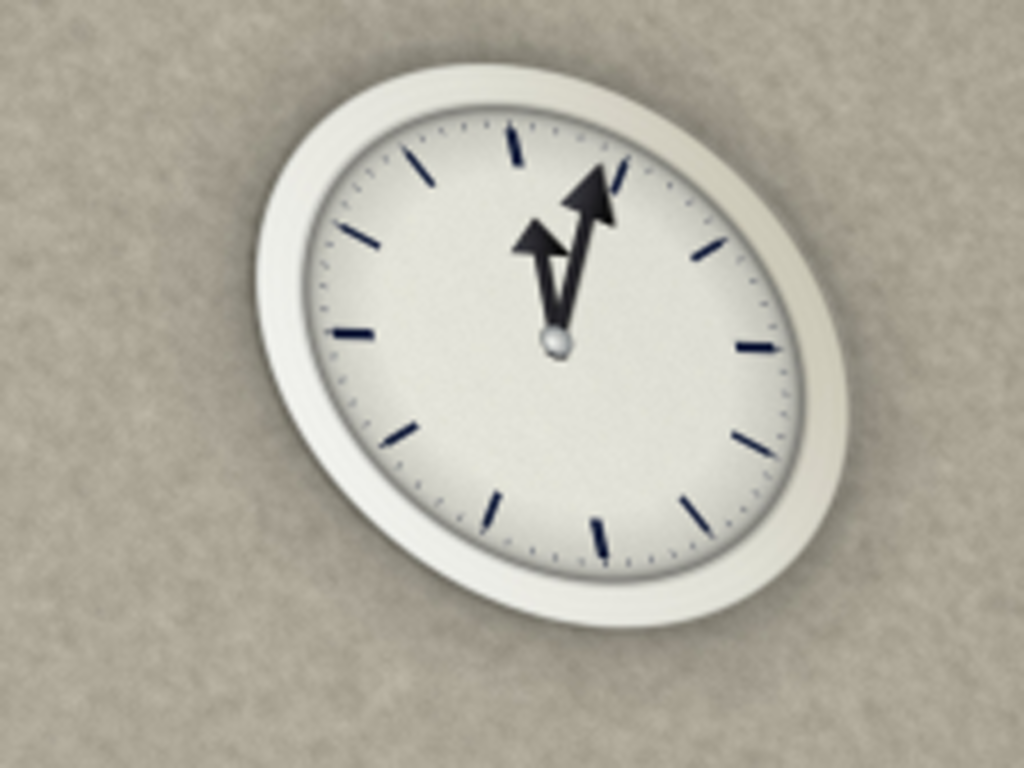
{"hour": 12, "minute": 4}
